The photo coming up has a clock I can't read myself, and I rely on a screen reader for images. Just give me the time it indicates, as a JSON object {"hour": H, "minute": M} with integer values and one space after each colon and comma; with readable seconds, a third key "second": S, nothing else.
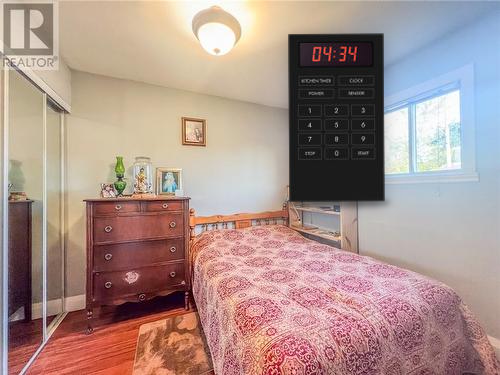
{"hour": 4, "minute": 34}
